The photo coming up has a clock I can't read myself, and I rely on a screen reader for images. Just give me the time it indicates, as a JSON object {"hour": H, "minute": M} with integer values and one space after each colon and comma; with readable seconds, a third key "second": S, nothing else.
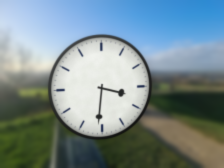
{"hour": 3, "minute": 31}
